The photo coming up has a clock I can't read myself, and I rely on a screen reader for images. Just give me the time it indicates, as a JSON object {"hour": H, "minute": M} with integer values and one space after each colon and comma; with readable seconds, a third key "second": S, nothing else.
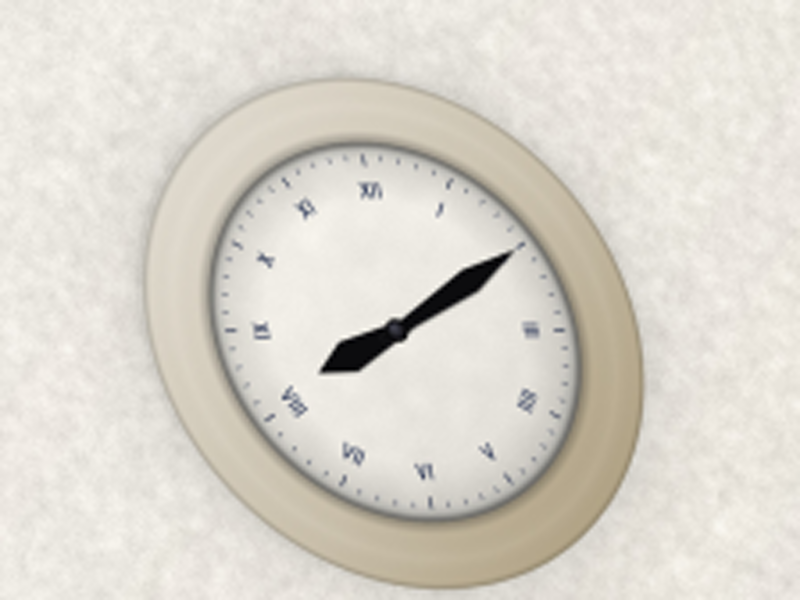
{"hour": 8, "minute": 10}
